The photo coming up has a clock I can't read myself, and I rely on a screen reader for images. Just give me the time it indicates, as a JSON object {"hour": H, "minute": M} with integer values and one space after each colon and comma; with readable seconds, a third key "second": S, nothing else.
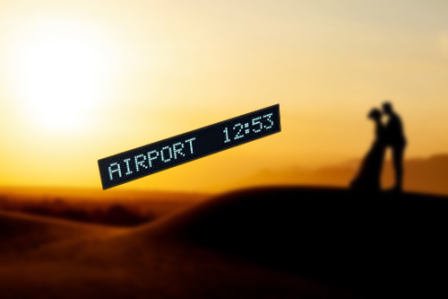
{"hour": 12, "minute": 53}
